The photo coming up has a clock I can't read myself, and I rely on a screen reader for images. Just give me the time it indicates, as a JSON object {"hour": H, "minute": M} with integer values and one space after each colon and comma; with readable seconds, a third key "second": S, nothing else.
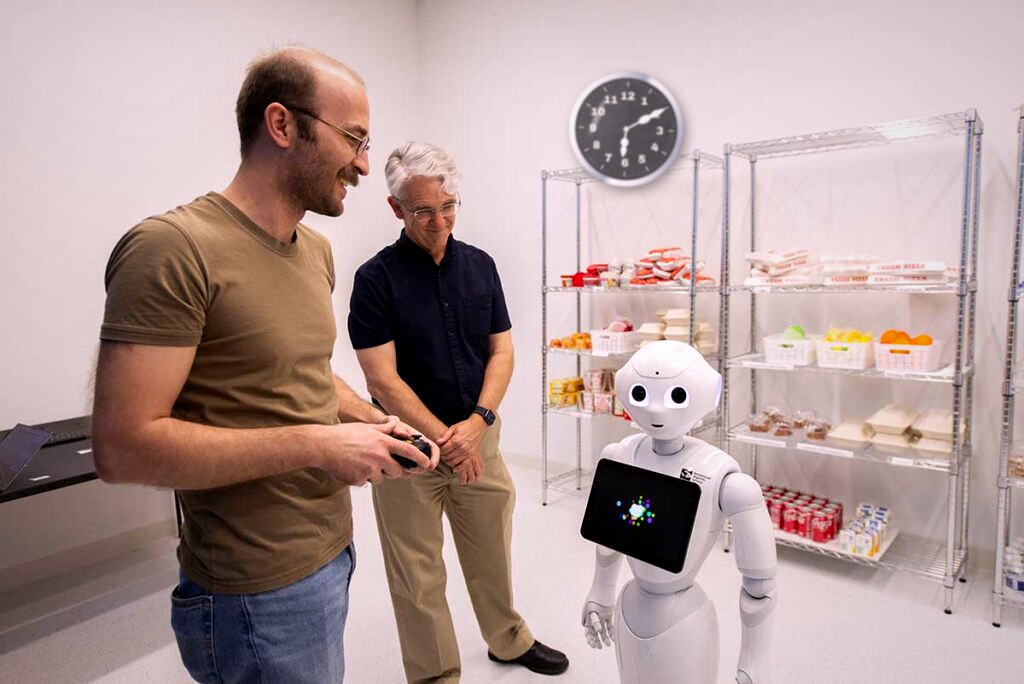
{"hour": 6, "minute": 10}
